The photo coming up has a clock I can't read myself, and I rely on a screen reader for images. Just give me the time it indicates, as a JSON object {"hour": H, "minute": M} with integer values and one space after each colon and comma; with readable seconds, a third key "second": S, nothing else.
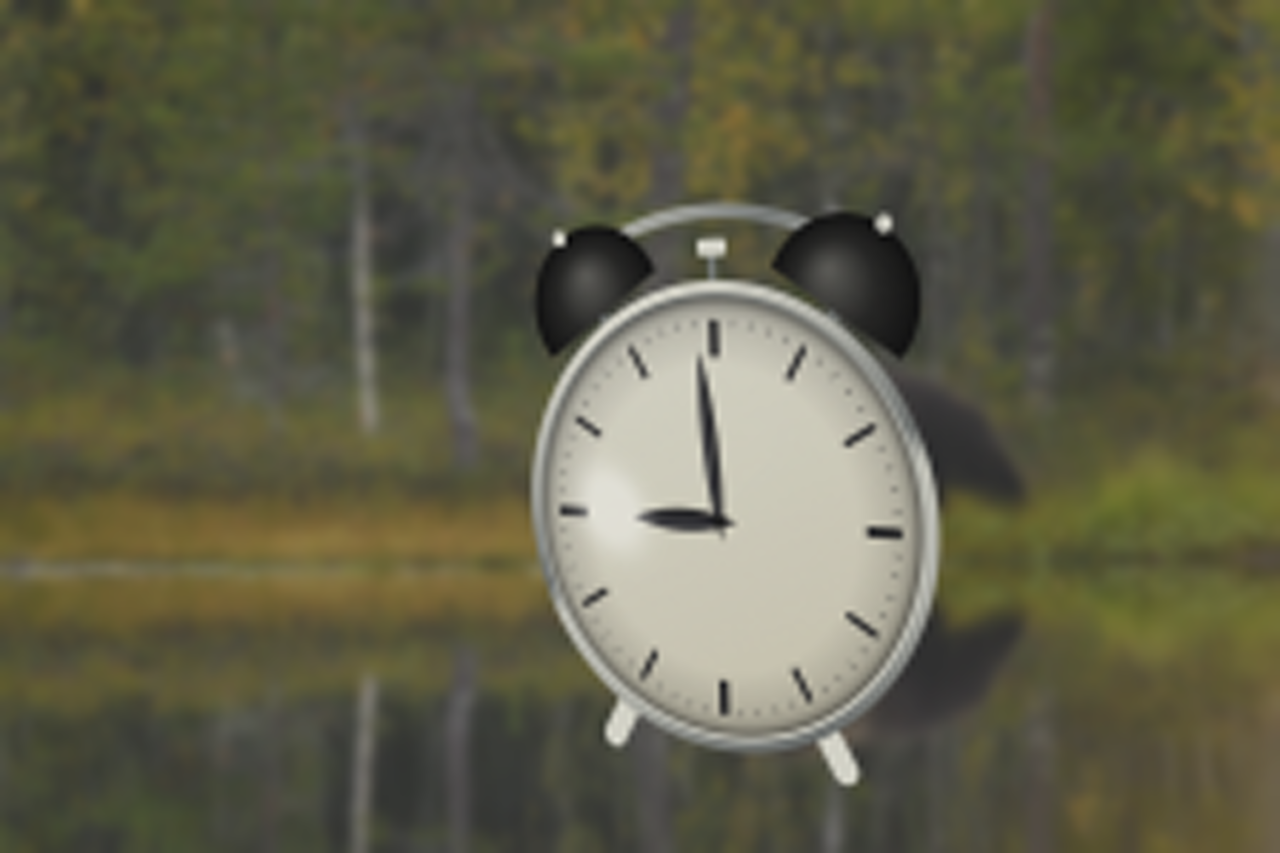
{"hour": 8, "minute": 59}
